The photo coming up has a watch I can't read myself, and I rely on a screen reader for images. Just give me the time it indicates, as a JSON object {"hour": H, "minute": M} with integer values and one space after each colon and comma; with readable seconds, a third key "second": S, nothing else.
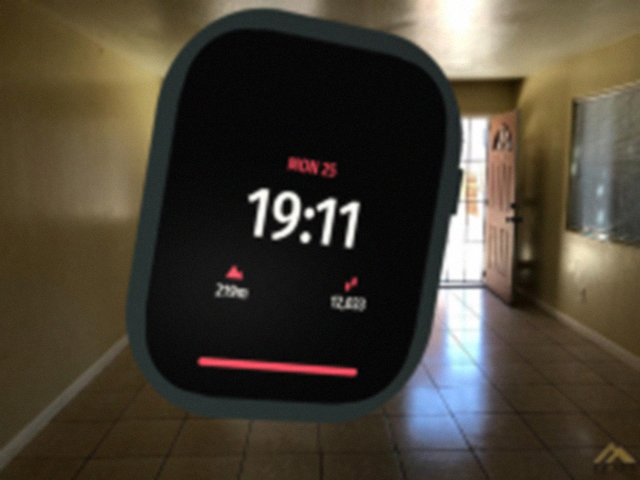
{"hour": 19, "minute": 11}
